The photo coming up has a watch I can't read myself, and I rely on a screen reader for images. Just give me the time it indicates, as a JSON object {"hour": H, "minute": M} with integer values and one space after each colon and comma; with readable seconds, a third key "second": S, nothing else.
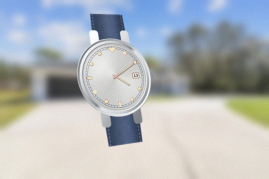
{"hour": 4, "minute": 10}
